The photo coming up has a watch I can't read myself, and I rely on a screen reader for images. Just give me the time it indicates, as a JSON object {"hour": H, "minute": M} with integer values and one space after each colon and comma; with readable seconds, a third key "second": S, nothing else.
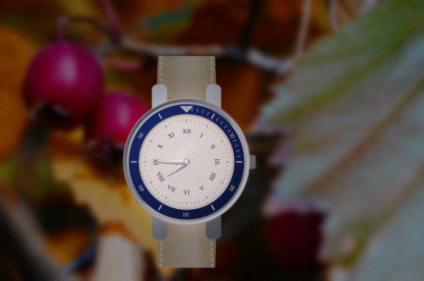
{"hour": 7, "minute": 45}
